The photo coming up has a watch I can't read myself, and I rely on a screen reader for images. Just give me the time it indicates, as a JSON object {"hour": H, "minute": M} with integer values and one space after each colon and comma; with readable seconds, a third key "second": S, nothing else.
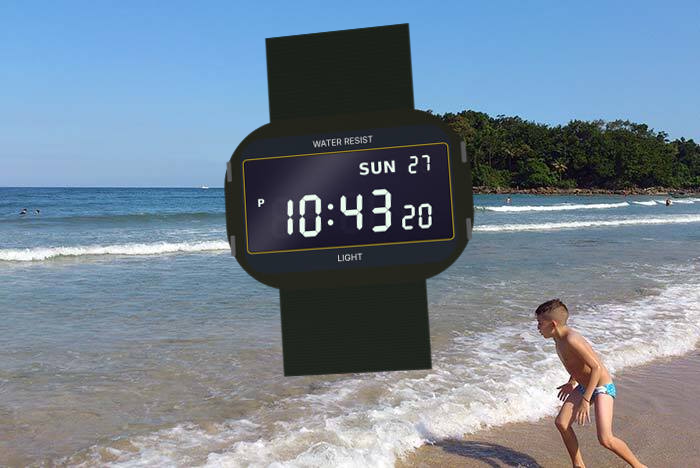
{"hour": 10, "minute": 43, "second": 20}
